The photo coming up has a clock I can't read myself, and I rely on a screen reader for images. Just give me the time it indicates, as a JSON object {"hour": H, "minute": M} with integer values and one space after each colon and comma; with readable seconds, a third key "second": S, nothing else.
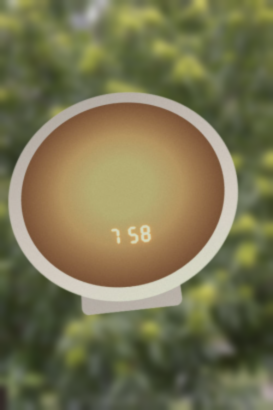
{"hour": 7, "minute": 58}
